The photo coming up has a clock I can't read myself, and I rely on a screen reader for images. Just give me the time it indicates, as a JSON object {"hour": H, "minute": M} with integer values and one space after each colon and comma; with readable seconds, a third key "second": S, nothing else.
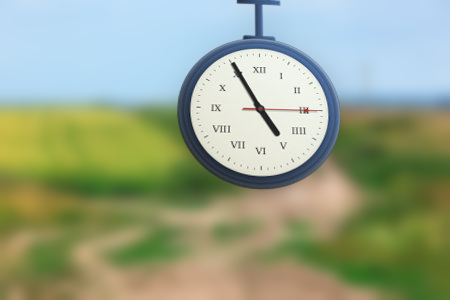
{"hour": 4, "minute": 55, "second": 15}
